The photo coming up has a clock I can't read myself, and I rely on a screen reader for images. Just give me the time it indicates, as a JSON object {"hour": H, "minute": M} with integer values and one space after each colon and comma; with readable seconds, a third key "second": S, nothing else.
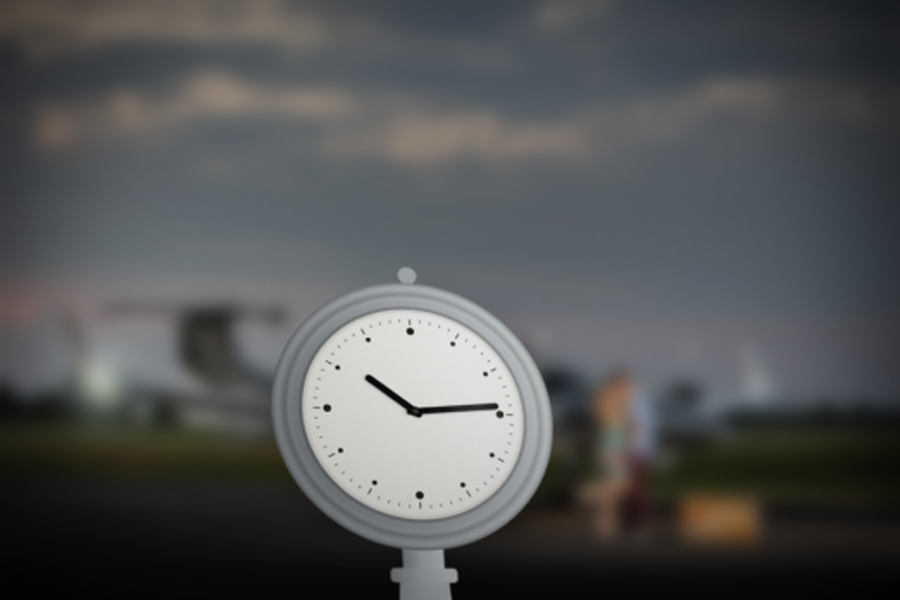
{"hour": 10, "minute": 14}
